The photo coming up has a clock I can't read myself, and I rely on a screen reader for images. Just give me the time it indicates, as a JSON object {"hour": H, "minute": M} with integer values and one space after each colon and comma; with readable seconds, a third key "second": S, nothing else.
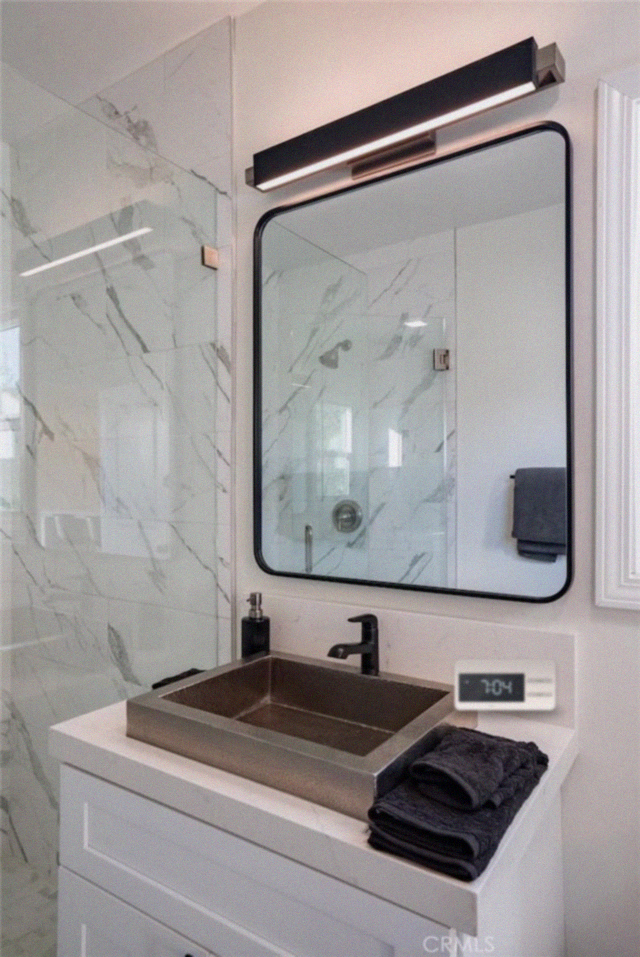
{"hour": 7, "minute": 4}
